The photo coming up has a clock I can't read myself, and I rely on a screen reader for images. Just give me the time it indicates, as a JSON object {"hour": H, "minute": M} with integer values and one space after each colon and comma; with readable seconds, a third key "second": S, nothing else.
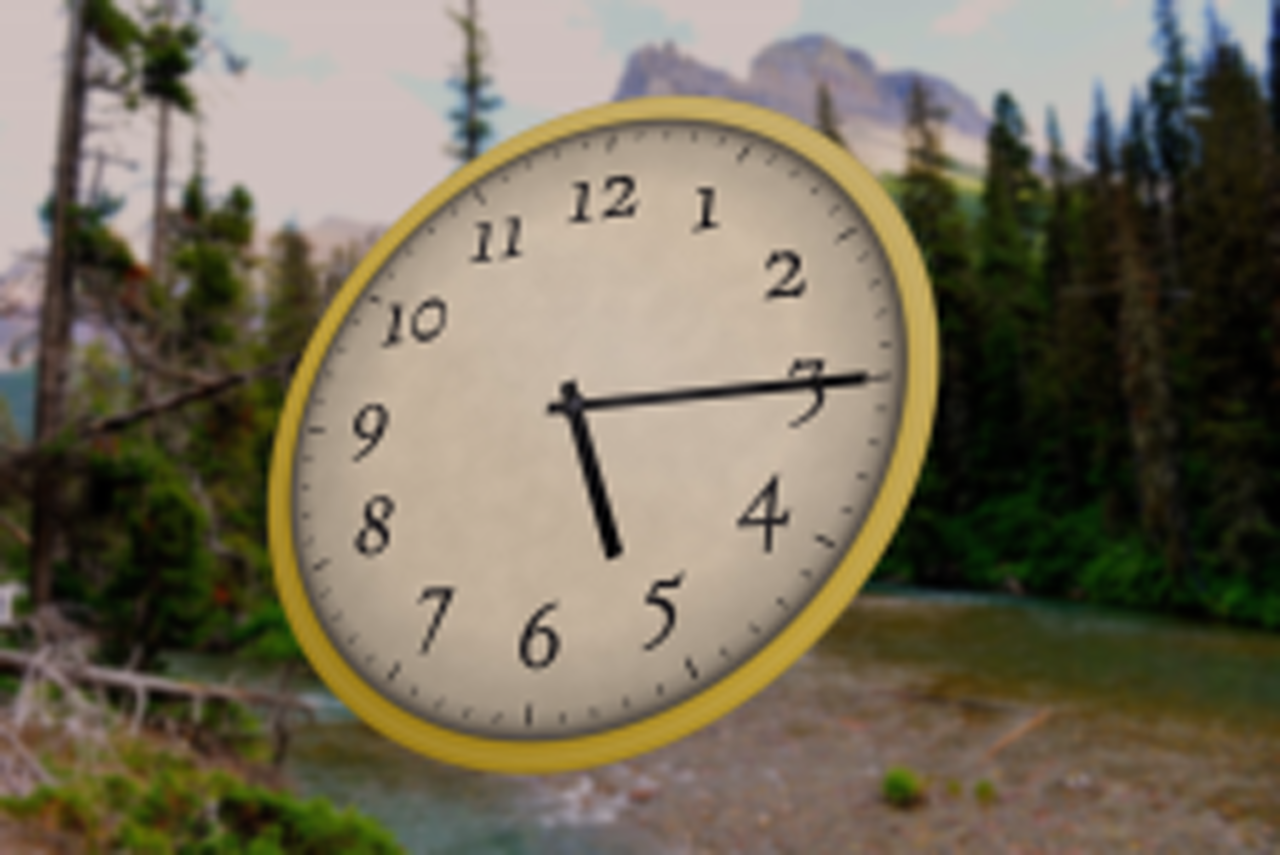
{"hour": 5, "minute": 15}
